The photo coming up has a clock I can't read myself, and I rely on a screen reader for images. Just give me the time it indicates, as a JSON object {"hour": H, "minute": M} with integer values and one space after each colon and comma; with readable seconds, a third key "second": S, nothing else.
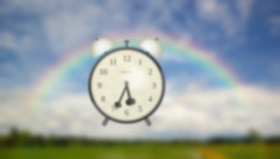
{"hour": 5, "minute": 34}
